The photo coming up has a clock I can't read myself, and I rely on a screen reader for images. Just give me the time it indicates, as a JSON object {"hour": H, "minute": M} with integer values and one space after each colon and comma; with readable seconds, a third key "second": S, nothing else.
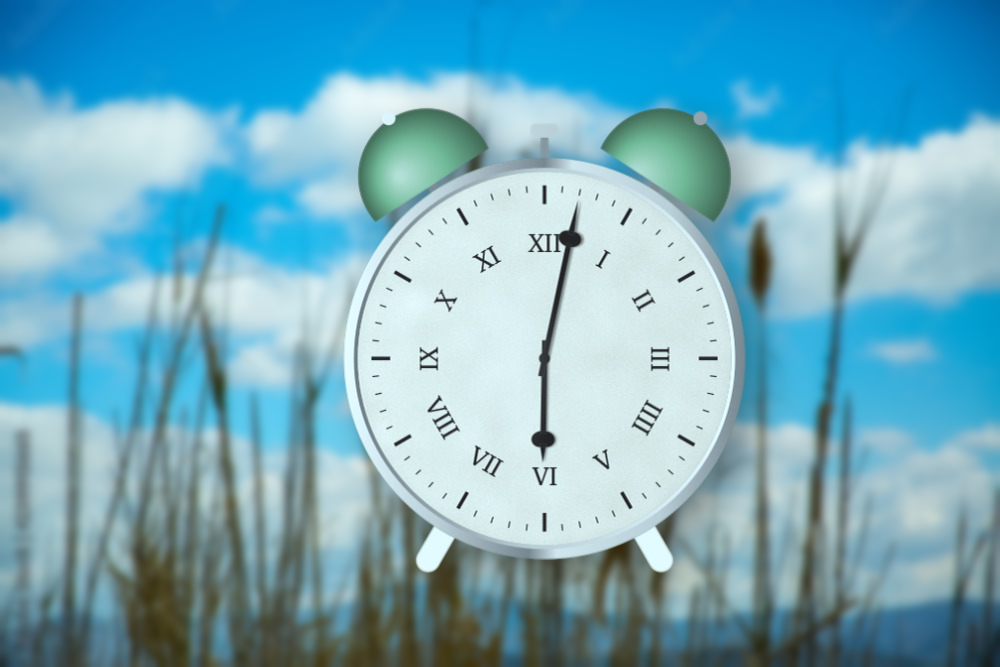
{"hour": 6, "minute": 2}
